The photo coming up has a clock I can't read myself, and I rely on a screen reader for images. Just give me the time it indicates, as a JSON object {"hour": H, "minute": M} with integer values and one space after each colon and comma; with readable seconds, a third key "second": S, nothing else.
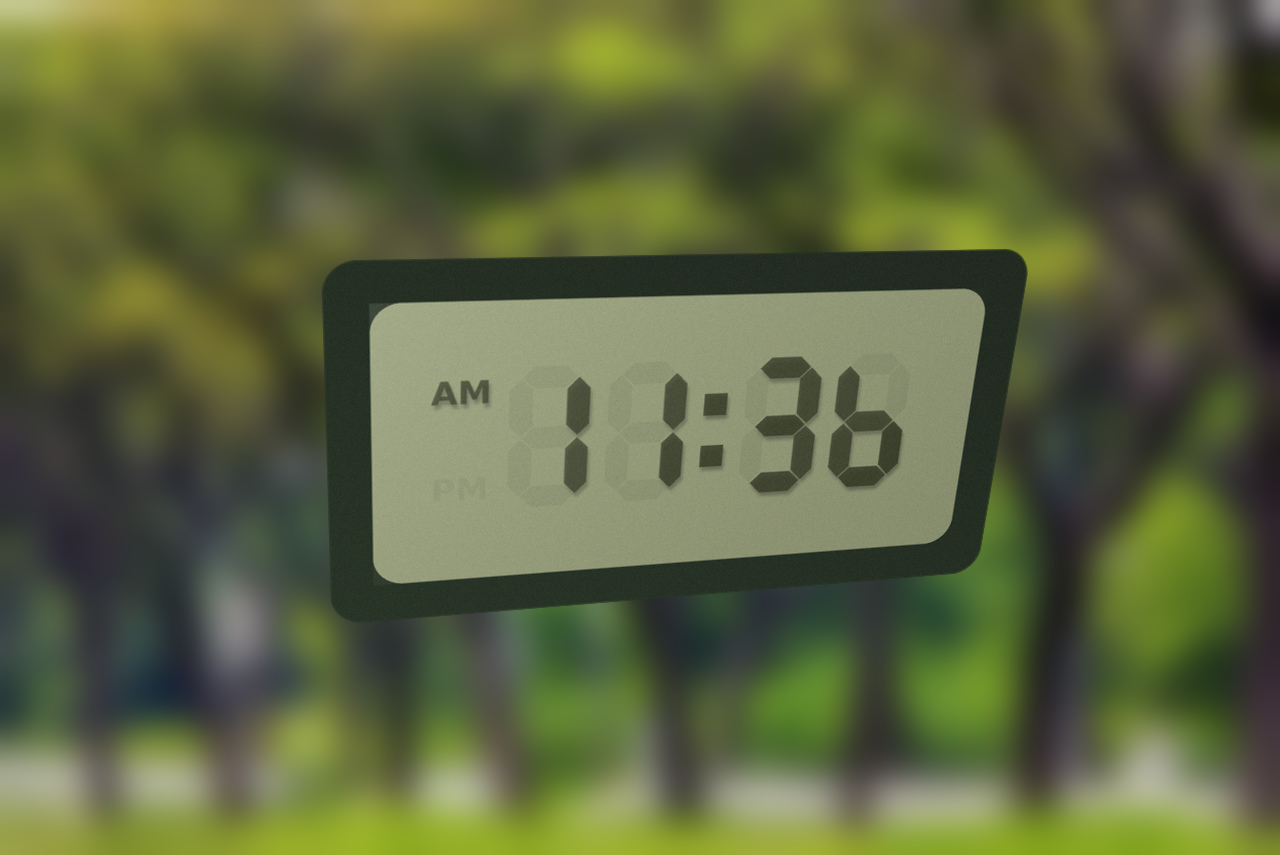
{"hour": 11, "minute": 36}
